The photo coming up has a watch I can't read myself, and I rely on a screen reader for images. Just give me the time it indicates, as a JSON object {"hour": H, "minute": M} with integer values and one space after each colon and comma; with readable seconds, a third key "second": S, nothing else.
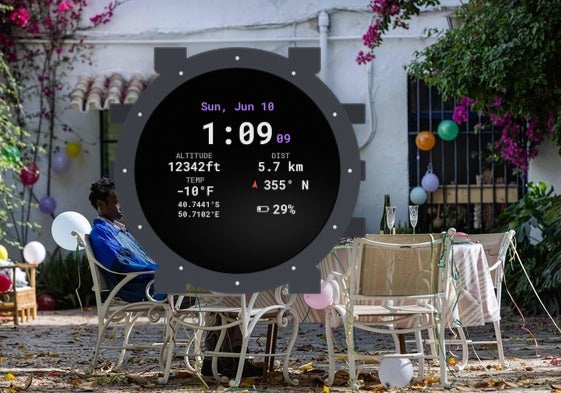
{"hour": 1, "minute": 9, "second": 9}
